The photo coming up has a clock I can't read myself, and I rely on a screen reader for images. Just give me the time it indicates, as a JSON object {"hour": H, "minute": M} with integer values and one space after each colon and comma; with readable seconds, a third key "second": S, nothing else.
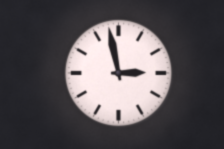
{"hour": 2, "minute": 58}
